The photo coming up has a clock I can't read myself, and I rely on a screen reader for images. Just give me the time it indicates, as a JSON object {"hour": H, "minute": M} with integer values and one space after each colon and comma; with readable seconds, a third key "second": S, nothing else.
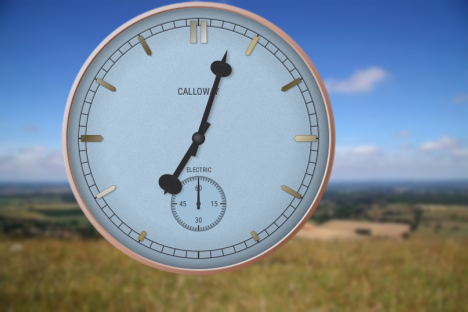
{"hour": 7, "minute": 3}
